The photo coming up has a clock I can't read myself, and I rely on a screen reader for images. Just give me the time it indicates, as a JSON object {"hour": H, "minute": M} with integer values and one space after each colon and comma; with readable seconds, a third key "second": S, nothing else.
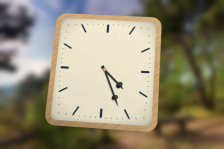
{"hour": 4, "minute": 26}
